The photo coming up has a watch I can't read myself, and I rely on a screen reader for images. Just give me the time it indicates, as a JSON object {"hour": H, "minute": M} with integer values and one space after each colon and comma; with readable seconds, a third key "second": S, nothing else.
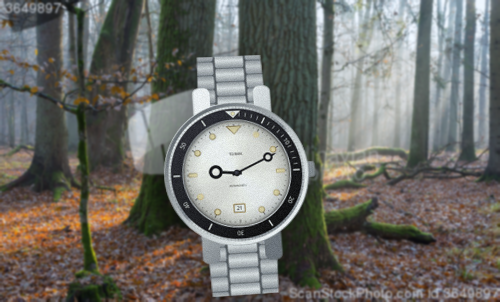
{"hour": 9, "minute": 11}
